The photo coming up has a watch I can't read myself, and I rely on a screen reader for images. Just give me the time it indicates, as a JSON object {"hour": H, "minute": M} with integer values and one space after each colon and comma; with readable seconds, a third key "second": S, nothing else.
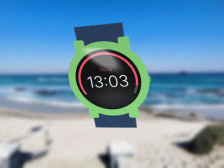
{"hour": 13, "minute": 3}
